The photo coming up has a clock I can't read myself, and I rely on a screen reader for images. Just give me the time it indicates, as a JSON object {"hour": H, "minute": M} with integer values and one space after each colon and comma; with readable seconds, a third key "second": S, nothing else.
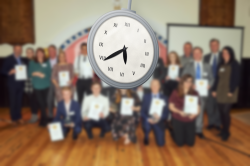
{"hour": 5, "minute": 39}
